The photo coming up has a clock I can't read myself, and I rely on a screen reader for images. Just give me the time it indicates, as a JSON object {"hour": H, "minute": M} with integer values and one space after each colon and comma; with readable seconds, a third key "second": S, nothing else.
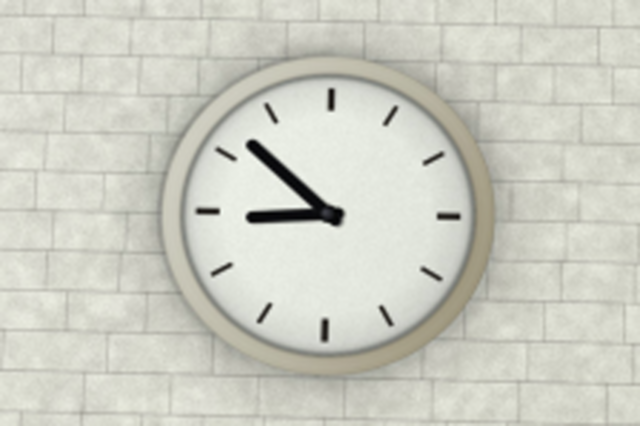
{"hour": 8, "minute": 52}
